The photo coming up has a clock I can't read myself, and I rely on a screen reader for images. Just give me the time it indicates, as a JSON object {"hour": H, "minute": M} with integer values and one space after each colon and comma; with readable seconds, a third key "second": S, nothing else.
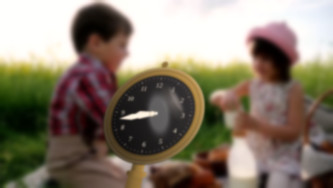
{"hour": 8, "minute": 43}
